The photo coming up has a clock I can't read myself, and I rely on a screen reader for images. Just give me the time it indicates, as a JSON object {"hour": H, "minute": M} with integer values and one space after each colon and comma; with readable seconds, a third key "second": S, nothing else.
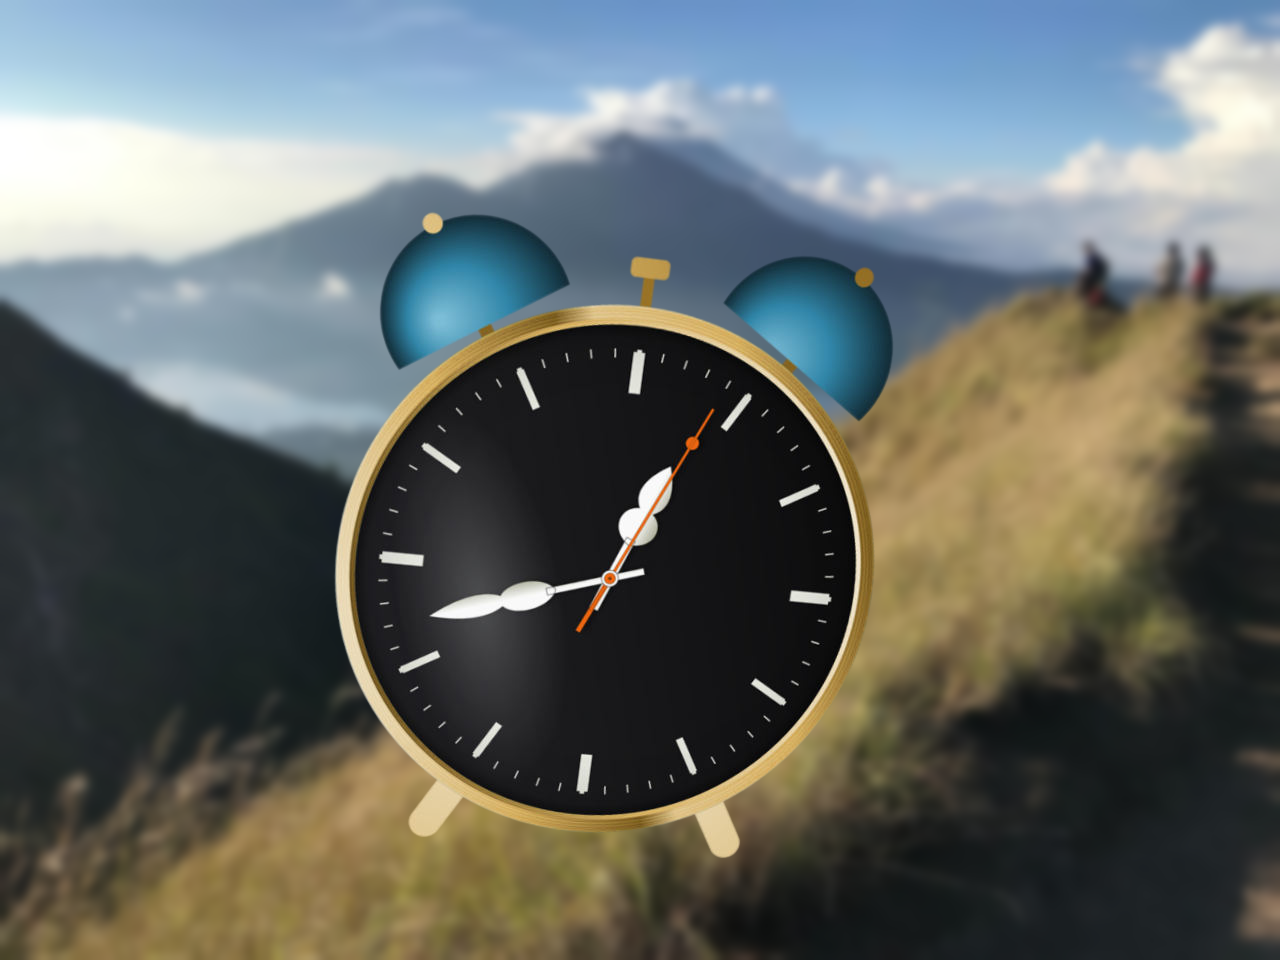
{"hour": 12, "minute": 42, "second": 4}
